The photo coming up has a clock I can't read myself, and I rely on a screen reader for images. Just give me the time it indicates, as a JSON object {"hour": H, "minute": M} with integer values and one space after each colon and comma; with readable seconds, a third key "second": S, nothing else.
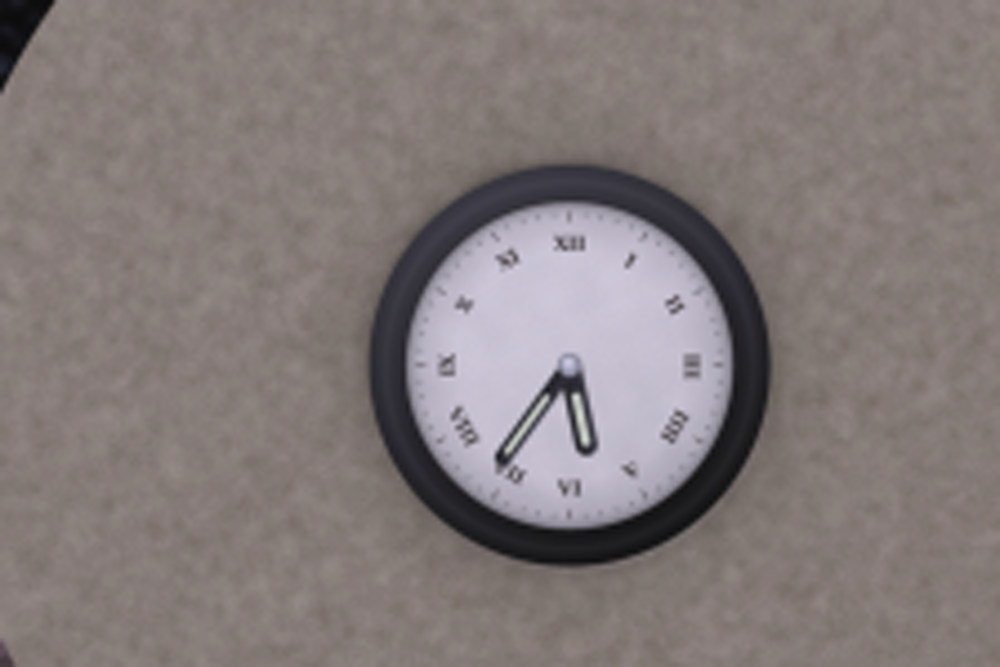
{"hour": 5, "minute": 36}
